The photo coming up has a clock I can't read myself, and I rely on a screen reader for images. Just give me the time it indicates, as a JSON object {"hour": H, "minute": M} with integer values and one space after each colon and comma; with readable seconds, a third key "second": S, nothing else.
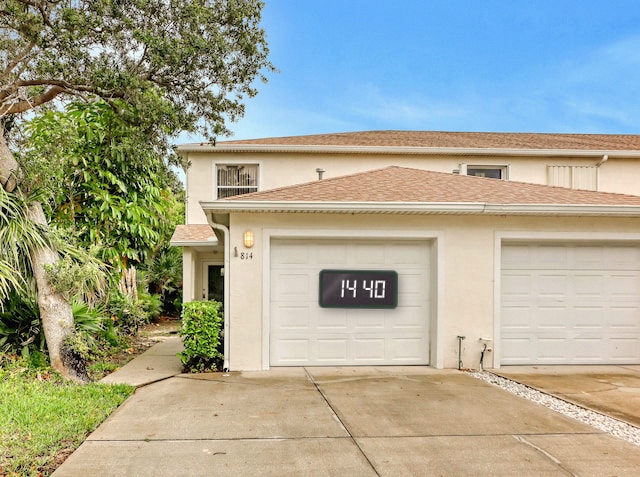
{"hour": 14, "minute": 40}
